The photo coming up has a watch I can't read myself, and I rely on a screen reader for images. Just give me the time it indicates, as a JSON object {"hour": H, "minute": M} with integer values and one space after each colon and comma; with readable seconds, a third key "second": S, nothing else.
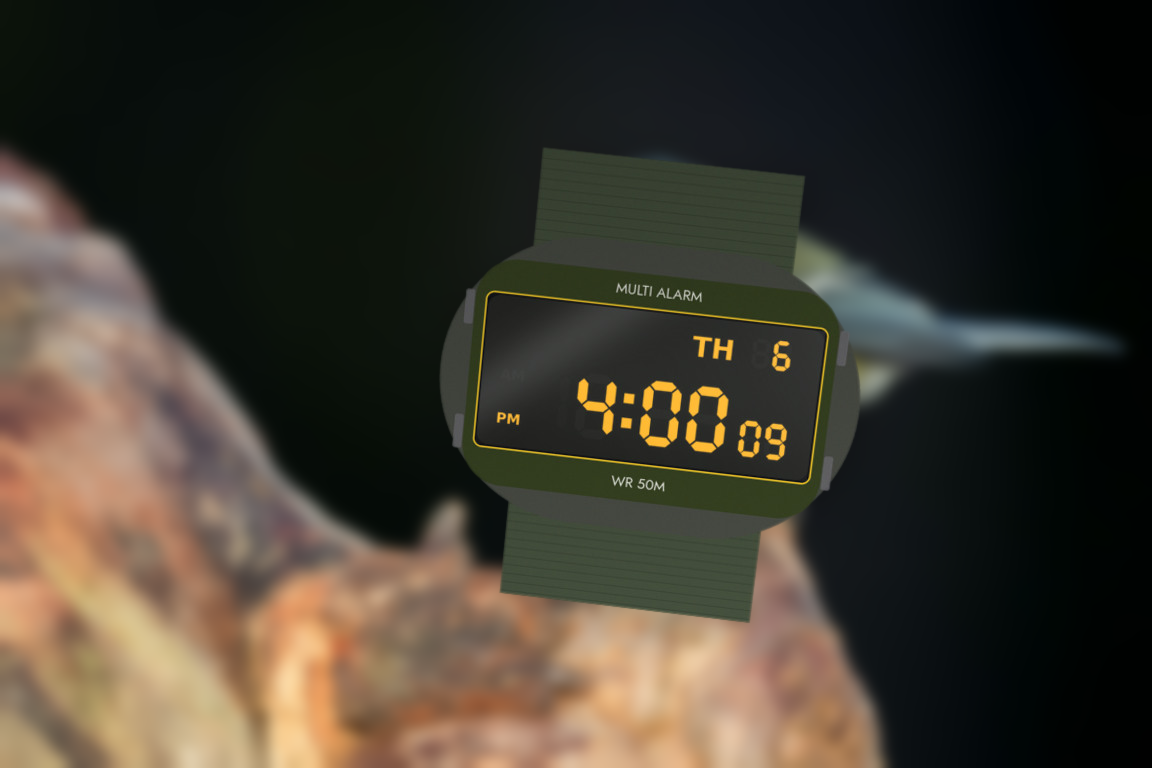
{"hour": 4, "minute": 0, "second": 9}
